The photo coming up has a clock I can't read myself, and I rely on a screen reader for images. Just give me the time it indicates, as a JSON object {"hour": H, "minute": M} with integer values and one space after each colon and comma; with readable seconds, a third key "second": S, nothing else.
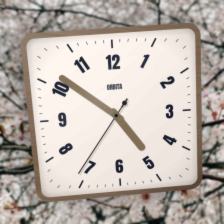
{"hour": 4, "minute": 51, "second": 36}
